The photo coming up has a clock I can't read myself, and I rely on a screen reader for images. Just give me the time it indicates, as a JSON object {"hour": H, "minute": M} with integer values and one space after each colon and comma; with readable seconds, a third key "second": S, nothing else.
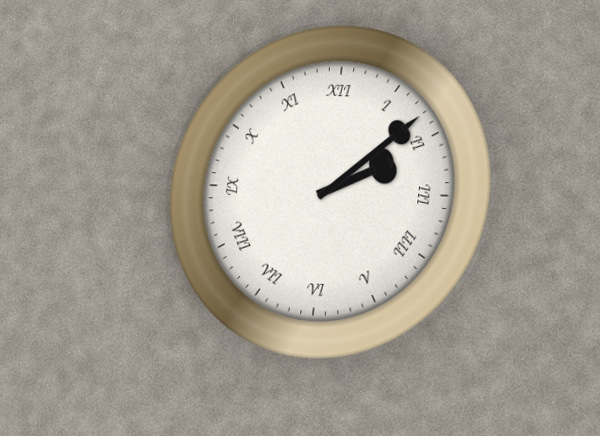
{"hour": 2, "minute": 8}
